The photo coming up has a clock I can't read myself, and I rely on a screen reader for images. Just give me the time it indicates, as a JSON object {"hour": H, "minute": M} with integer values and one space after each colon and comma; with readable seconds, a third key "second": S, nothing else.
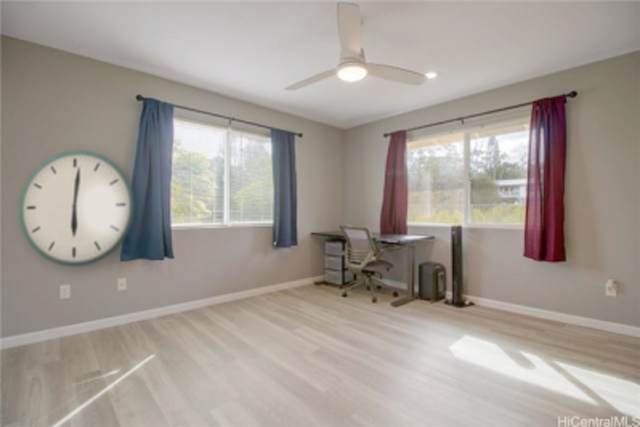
{"hour": 6, "minute": 1}
